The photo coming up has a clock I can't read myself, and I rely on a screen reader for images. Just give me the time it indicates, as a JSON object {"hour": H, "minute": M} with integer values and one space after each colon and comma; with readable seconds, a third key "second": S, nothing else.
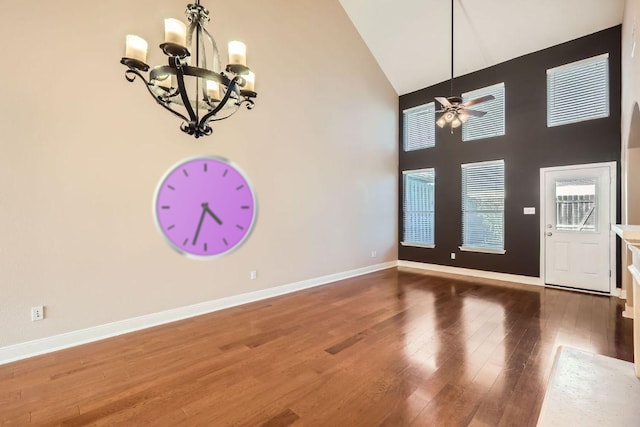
{"hour": 4, "minute": 33}
